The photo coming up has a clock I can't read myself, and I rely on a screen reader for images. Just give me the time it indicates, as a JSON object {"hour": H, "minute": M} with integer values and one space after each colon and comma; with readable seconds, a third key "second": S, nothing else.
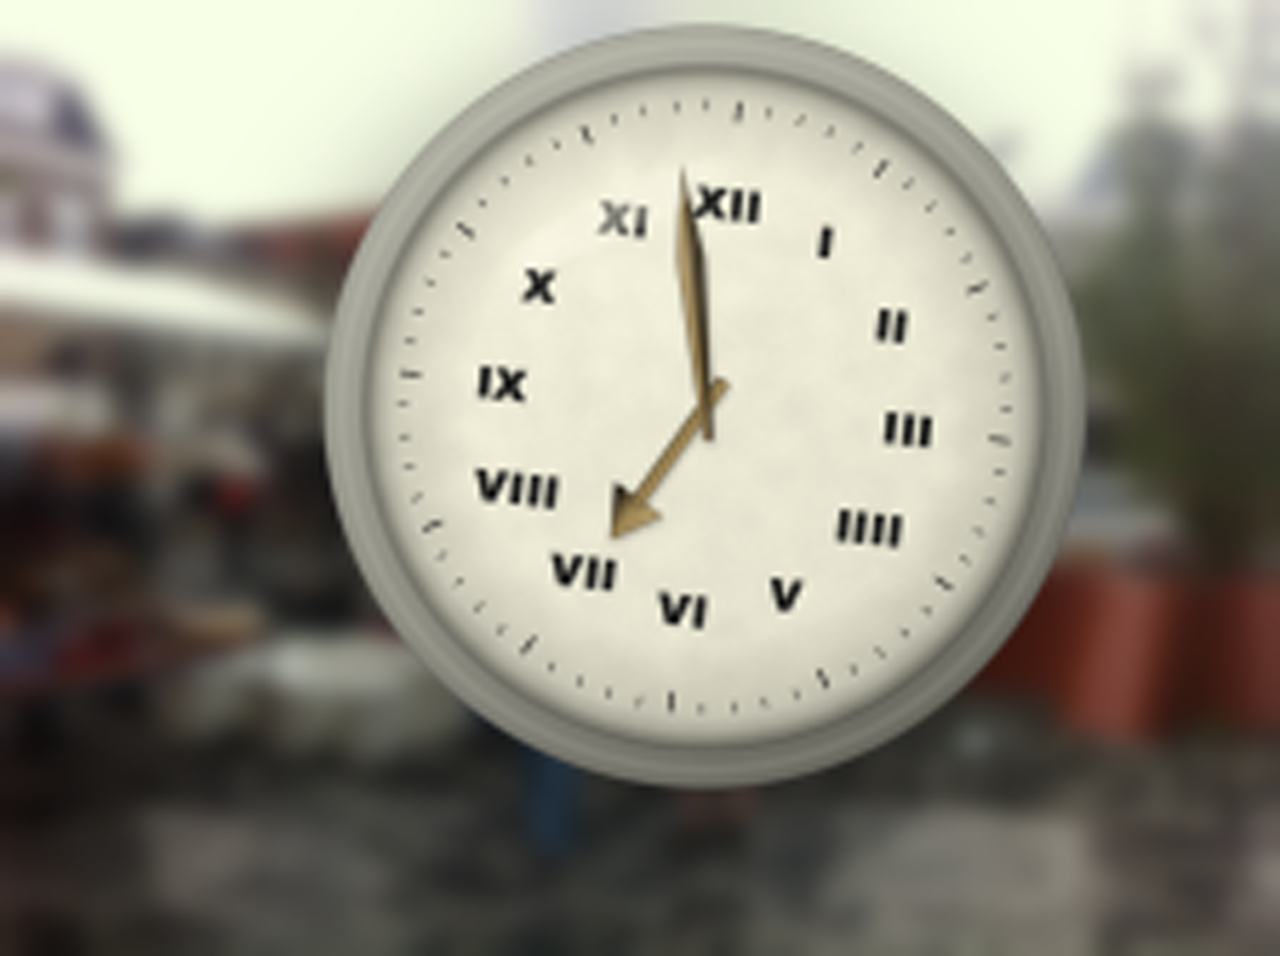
{"hour": 6, "minute": 58}
